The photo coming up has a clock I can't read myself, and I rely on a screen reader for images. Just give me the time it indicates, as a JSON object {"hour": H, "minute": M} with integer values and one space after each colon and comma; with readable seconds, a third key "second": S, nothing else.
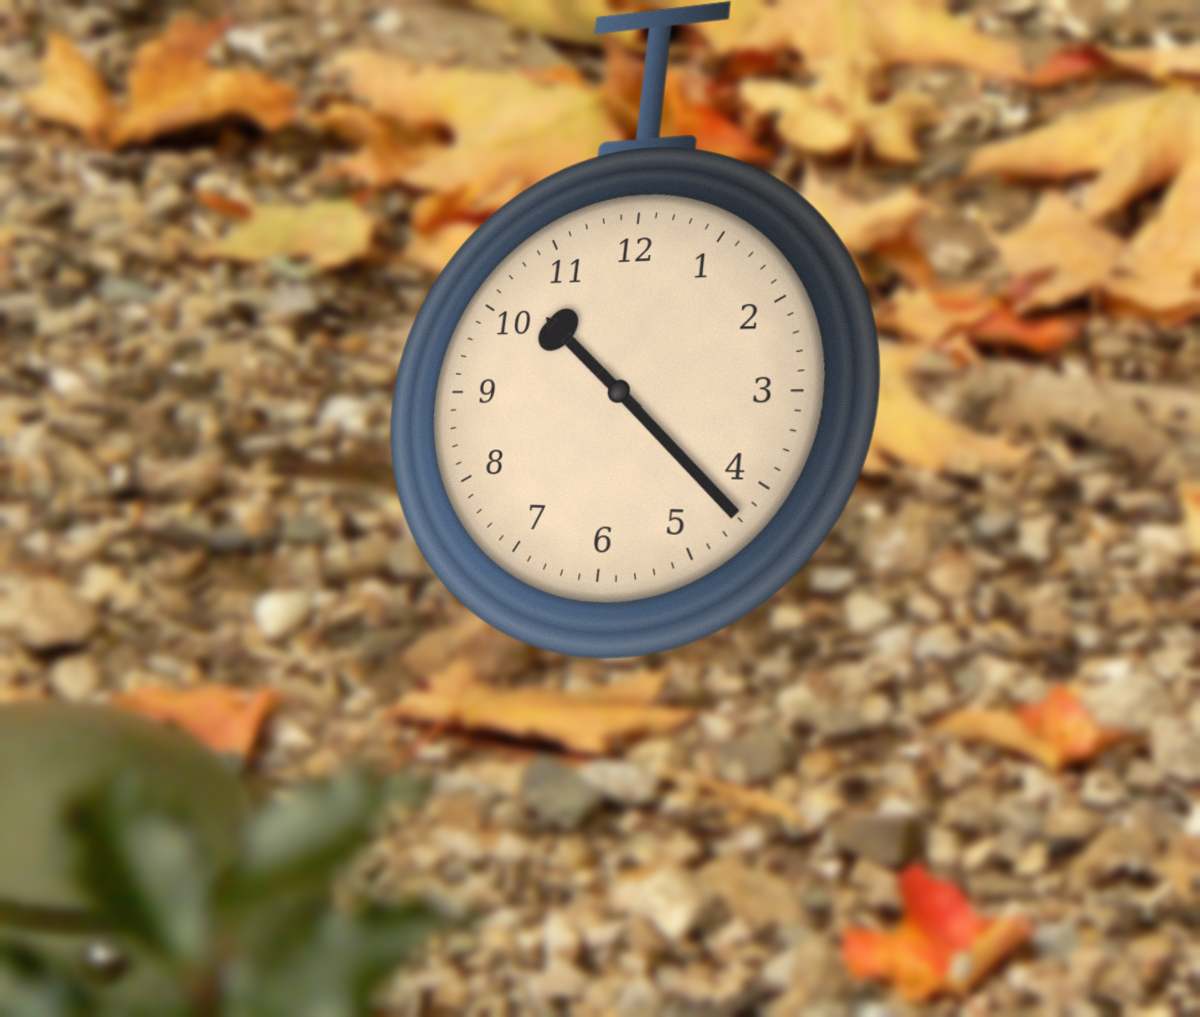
{"hour": 10, "minute": 22}
